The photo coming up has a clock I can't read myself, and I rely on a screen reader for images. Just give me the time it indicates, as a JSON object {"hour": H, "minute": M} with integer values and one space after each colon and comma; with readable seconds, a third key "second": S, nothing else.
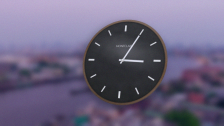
{"hour": 3, "minute": 5}
